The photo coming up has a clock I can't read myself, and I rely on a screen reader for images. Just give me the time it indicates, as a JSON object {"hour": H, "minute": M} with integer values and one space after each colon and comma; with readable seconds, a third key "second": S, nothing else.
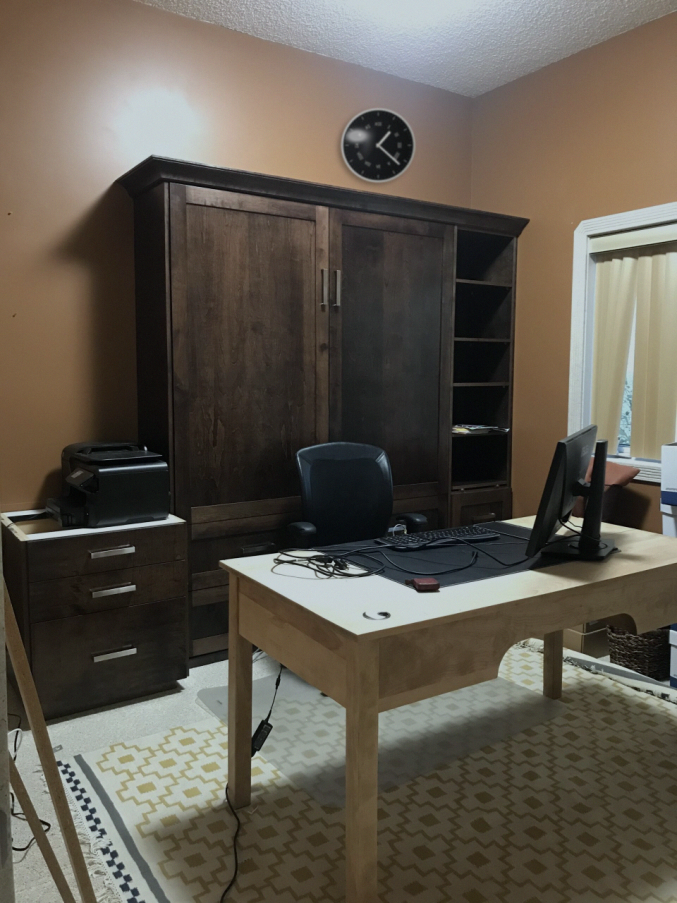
{"hour": 1, "minute": 22}
